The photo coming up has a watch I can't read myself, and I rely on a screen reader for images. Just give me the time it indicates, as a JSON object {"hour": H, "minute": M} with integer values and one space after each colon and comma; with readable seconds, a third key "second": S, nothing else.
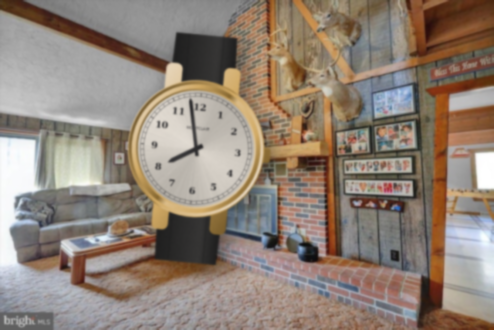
{"hour": 7, "minute": 58}
